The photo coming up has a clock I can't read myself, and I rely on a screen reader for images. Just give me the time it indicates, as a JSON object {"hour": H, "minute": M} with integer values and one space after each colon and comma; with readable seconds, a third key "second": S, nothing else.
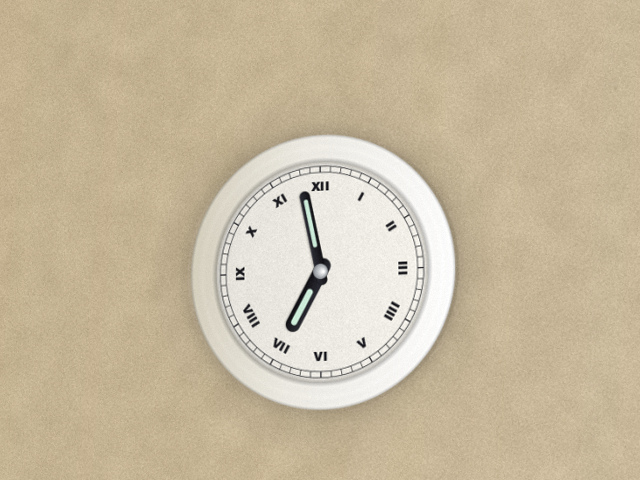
{"hour": 6, "minute": 58}
